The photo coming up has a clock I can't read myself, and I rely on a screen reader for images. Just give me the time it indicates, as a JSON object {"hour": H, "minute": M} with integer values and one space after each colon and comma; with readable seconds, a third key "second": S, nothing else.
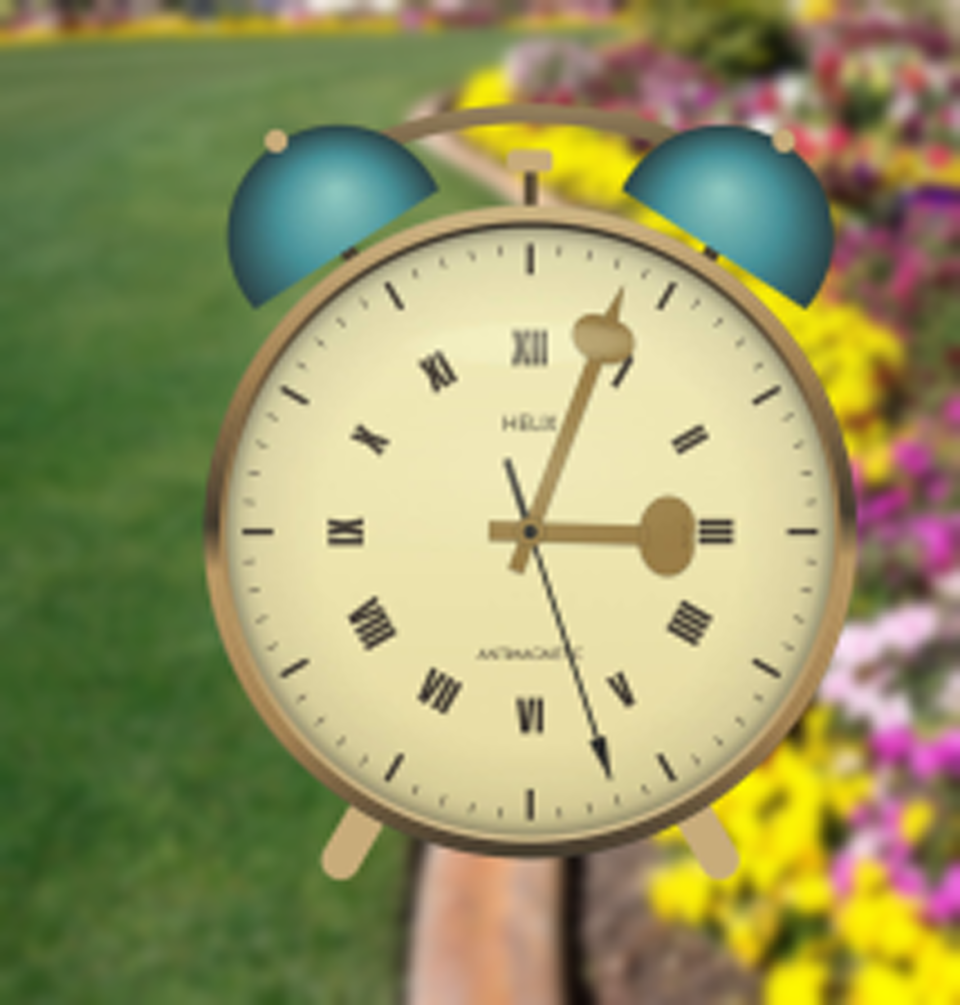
{"hour": 3, "minute": 3, "second": 27}
